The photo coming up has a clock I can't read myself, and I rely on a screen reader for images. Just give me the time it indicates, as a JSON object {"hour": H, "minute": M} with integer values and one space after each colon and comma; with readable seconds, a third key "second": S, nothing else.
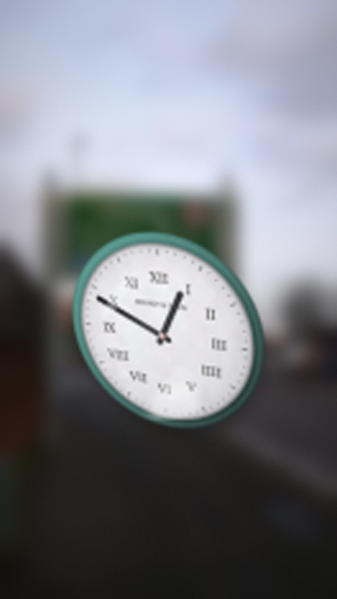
{"hour": 12, "minute": 49}
